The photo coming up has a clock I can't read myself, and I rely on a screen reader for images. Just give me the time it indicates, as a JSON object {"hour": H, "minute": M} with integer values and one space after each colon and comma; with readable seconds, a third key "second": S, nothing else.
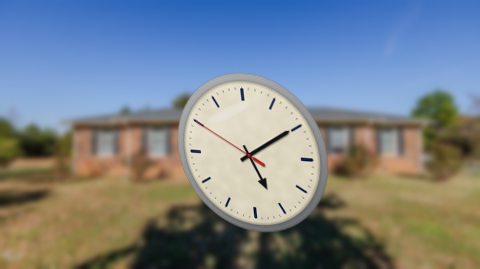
{"hour": 5, "minute": 9, "second": 50}
